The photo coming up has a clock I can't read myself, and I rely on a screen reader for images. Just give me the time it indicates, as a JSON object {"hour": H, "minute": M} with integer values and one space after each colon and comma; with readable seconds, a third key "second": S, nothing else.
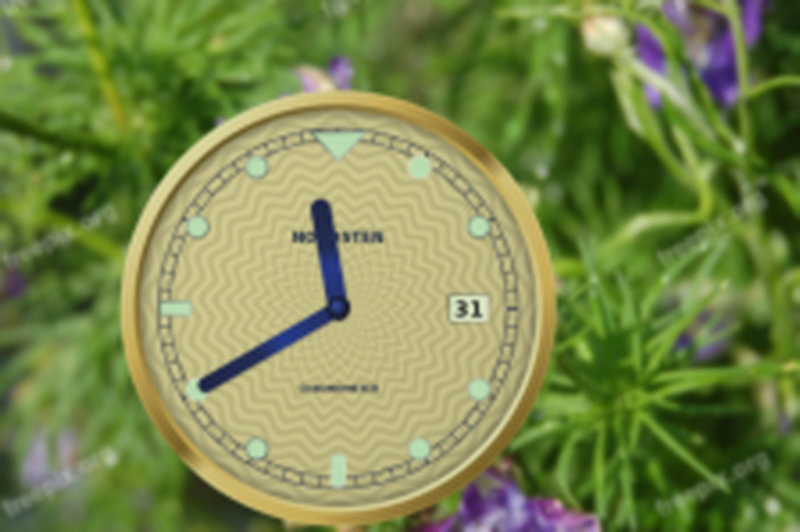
{"hour": 11, "minute": 40}
